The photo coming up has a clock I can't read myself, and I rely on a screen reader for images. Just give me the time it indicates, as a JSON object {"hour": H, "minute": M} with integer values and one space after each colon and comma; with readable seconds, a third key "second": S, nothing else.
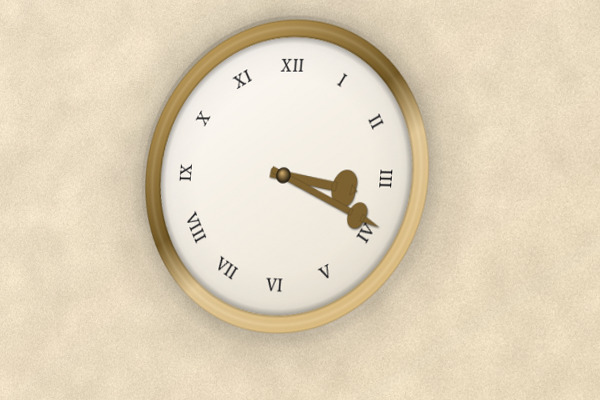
{"hour": 3, "minute": 19}
